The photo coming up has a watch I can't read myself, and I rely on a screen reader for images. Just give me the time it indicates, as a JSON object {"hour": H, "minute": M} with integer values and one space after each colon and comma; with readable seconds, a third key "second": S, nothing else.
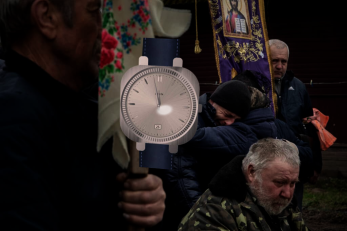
{"hour": 11, "minute": 58}
